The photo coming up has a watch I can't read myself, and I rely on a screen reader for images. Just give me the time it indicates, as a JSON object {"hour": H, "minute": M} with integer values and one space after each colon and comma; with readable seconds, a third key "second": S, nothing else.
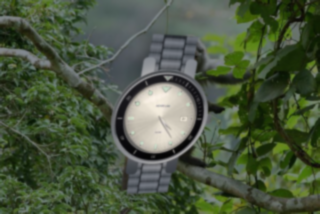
{"hour": 4, "minute": 24}
